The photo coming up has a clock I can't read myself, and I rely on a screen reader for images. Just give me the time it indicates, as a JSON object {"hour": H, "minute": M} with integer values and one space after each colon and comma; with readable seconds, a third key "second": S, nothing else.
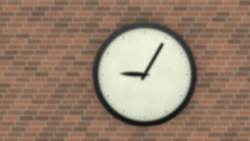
{"hour": 9, "minute": 5}
